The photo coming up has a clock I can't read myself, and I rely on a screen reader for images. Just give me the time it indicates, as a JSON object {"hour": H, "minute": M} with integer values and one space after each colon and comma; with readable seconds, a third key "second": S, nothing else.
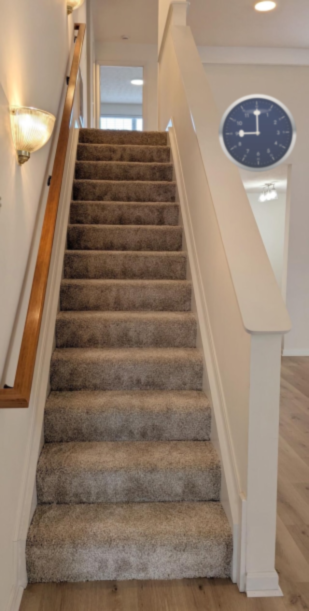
{"hour": 9, "minute": 0}
